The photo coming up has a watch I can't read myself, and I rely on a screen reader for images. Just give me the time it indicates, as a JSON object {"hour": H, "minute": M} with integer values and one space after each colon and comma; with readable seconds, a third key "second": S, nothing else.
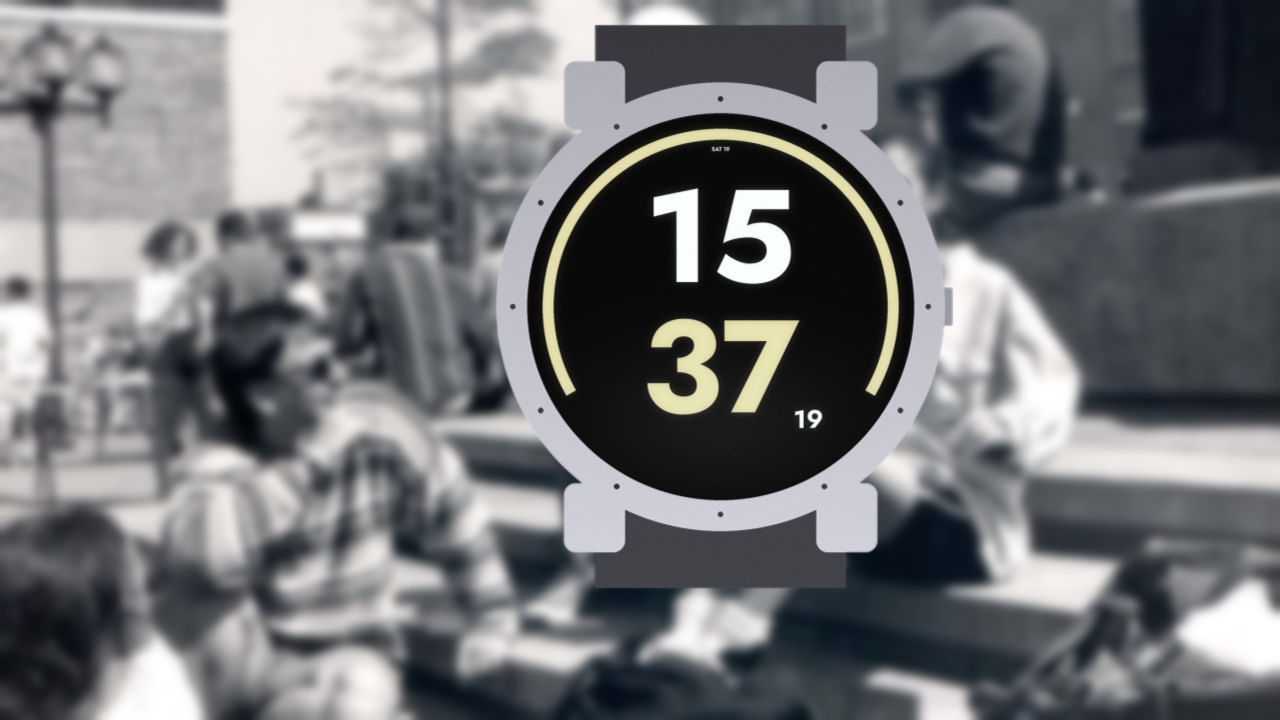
{"hour": 15, "minute": 37, "second": 19}
